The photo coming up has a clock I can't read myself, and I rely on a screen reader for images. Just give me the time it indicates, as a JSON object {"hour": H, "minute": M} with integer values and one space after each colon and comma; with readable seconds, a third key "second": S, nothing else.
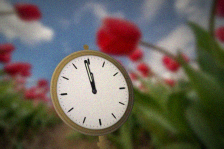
{"hour": 11, "minute": 59}
